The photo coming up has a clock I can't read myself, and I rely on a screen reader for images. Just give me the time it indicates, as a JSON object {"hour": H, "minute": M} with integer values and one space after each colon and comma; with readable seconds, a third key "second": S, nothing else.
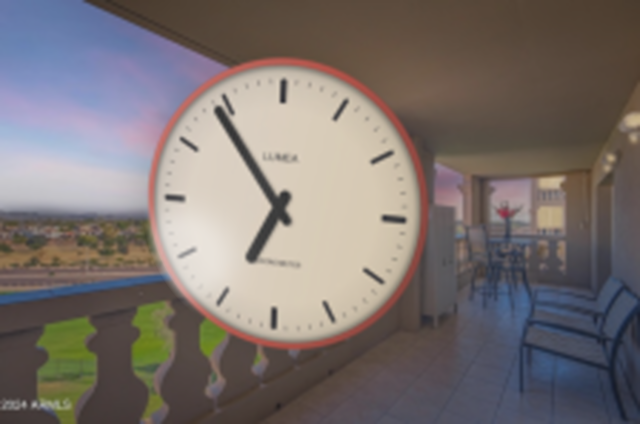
{"hour": 6, "minute": 54}
